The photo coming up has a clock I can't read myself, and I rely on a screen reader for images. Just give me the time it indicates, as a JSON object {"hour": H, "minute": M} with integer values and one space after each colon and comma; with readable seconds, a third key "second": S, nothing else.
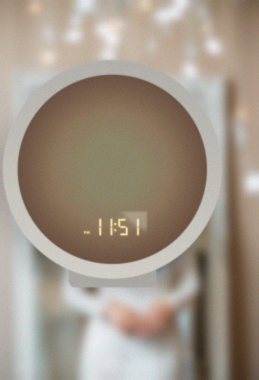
{"hour": 11, "minute": 51}
